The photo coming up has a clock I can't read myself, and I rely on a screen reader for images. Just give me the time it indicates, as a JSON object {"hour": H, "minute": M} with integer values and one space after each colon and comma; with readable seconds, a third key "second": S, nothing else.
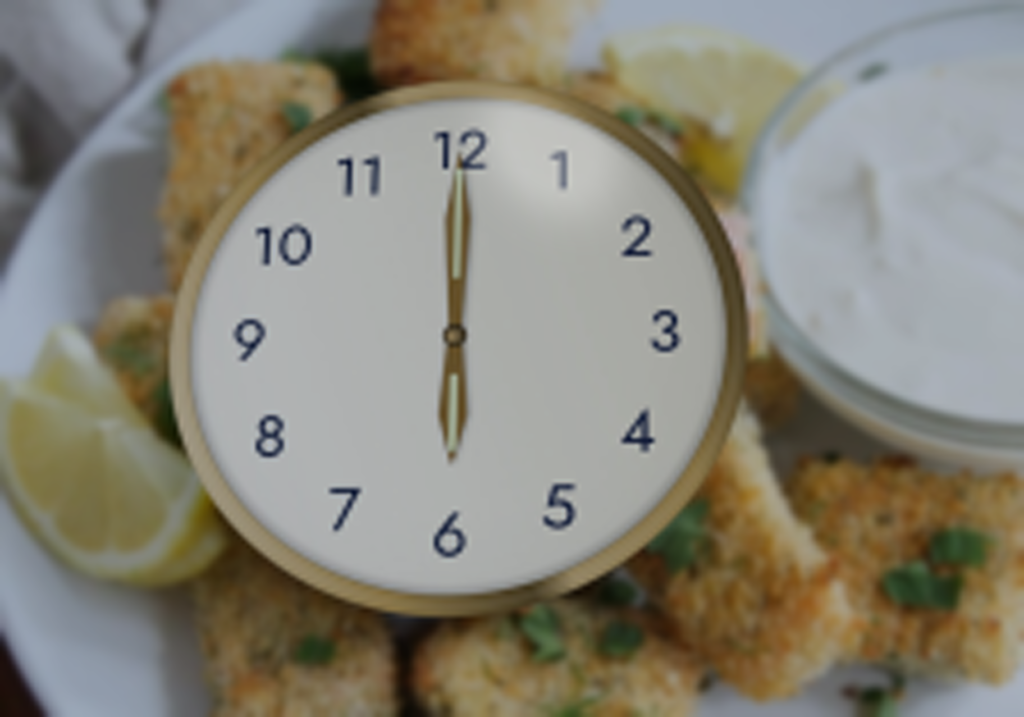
{"hour": 6, "minute": 0}
